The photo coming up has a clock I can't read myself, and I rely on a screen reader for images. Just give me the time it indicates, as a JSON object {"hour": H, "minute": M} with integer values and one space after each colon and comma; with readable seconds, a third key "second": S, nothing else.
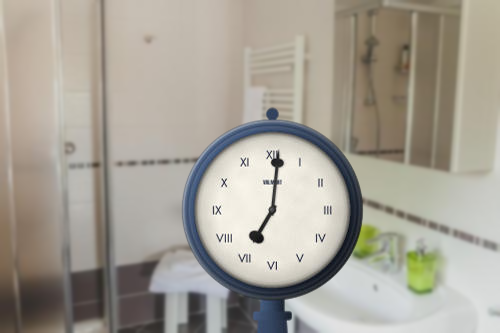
{"hour": 7, "minute": 1}
